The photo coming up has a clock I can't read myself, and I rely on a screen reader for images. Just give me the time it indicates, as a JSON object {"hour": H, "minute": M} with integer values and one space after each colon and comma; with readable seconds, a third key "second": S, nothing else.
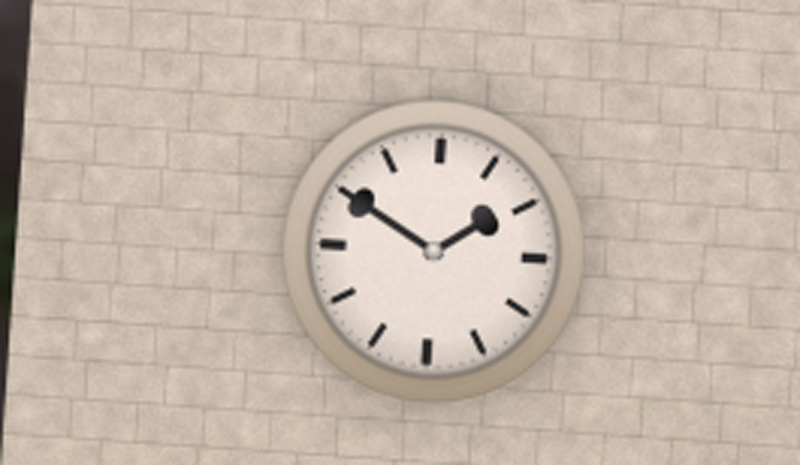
{"hour": 1, "minute": 50}
